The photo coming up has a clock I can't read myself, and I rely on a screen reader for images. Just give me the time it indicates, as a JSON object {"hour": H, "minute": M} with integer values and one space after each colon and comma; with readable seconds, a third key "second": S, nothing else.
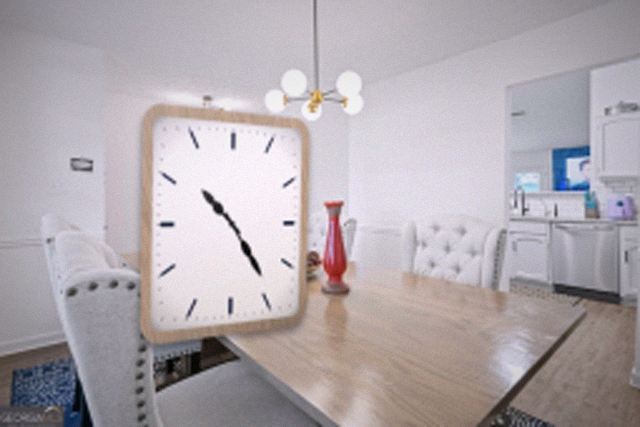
{"hour": 10, "minute": 24}
